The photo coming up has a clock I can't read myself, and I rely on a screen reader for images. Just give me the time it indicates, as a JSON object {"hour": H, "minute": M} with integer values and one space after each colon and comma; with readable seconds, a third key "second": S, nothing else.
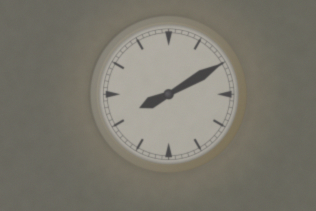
{"hour": 8, "minute": 10}
